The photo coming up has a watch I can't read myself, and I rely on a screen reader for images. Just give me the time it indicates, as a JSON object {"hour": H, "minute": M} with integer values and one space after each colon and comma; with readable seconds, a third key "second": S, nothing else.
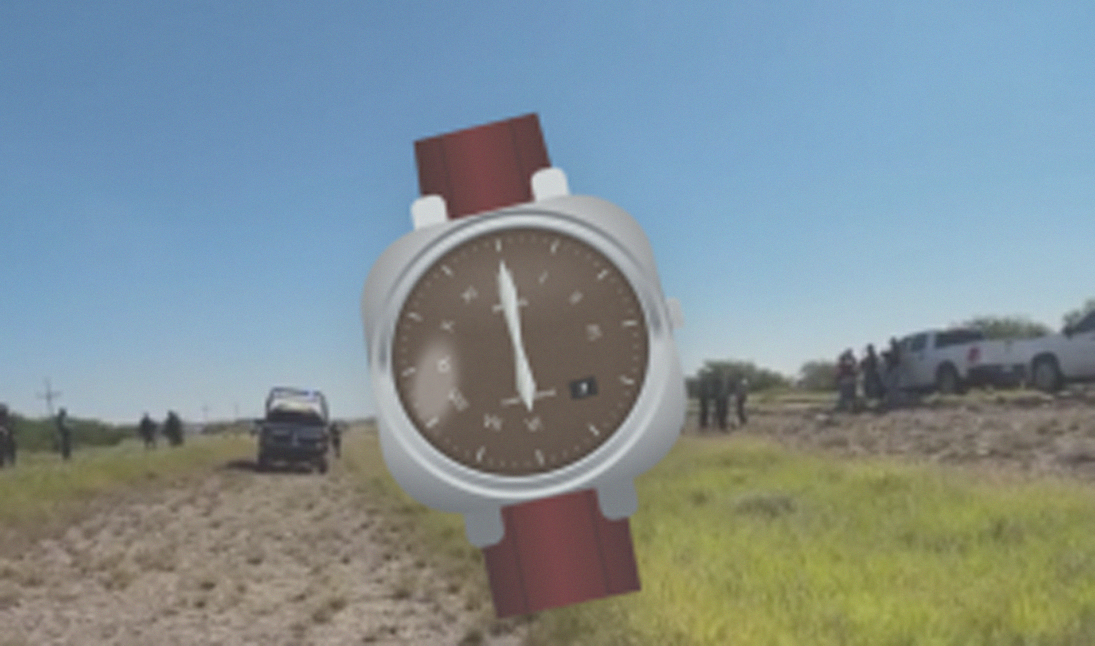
{"hour": 6, "minute": 0}
